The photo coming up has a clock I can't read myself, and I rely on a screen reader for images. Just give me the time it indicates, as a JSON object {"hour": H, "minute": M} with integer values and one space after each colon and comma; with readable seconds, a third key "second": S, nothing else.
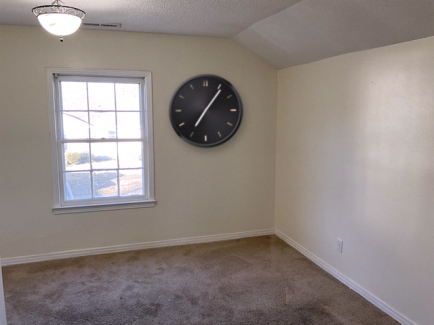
{"hour": 7, "minute": 6}
